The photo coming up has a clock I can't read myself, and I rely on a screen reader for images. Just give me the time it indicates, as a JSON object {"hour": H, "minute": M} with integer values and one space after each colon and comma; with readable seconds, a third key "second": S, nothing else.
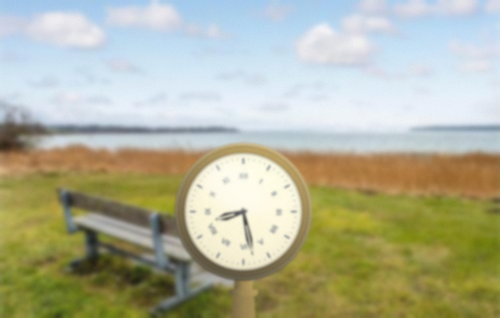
{"hour": 8, "minute": 28}
